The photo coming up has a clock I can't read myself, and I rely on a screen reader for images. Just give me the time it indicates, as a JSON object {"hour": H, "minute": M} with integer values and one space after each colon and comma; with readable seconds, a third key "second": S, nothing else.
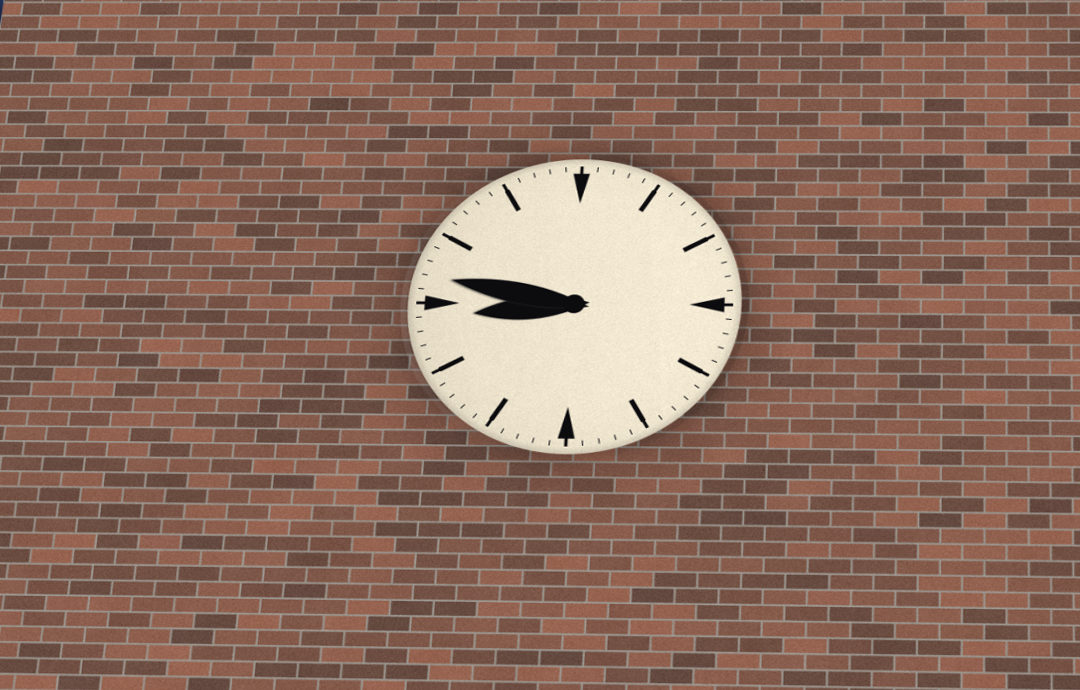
{"hour": 8, "minute": 47}
